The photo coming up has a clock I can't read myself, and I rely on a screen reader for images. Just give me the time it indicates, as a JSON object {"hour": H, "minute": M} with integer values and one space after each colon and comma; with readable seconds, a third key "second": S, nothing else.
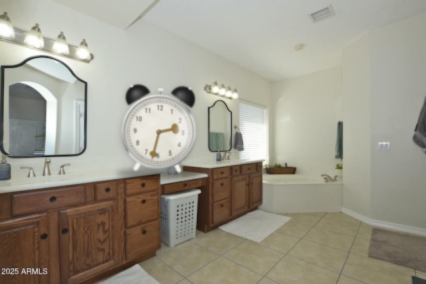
{"hour": 2, "minute": 32}
